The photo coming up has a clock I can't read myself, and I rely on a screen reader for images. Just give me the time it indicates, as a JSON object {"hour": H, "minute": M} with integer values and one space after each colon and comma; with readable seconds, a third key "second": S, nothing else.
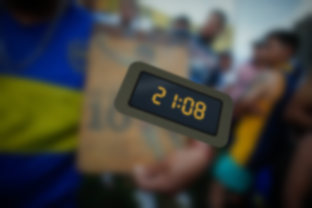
{"hour": 21, "minute": 8}
